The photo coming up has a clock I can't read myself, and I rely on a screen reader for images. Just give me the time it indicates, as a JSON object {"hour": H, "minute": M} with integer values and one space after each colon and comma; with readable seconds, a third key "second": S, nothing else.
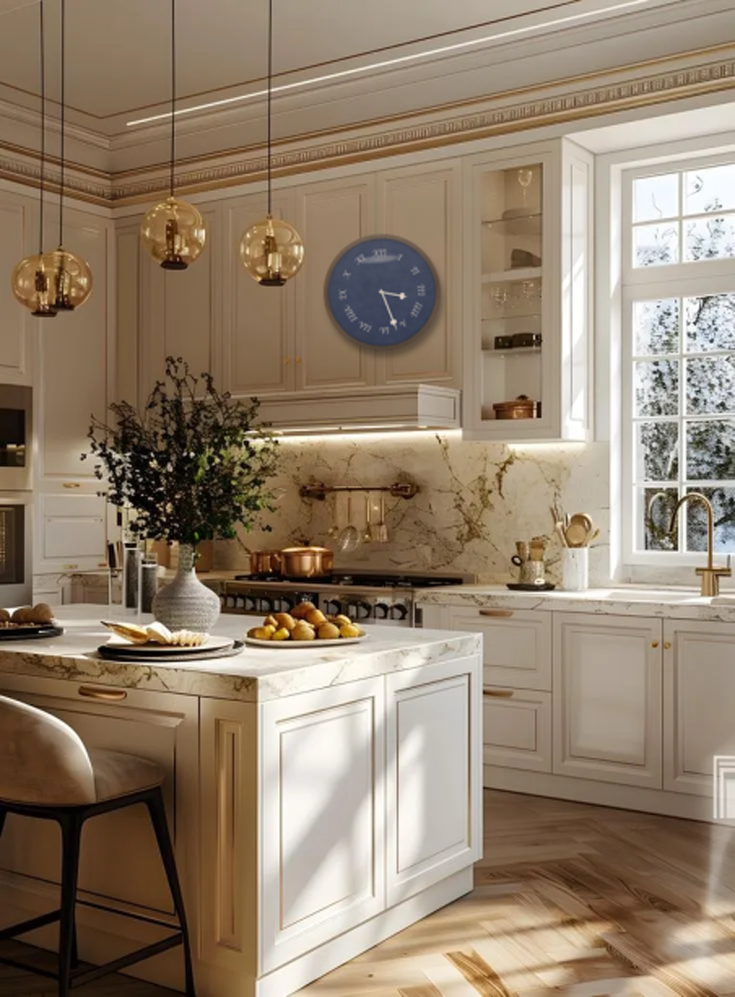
{"hour": 3, "minute": 27}
